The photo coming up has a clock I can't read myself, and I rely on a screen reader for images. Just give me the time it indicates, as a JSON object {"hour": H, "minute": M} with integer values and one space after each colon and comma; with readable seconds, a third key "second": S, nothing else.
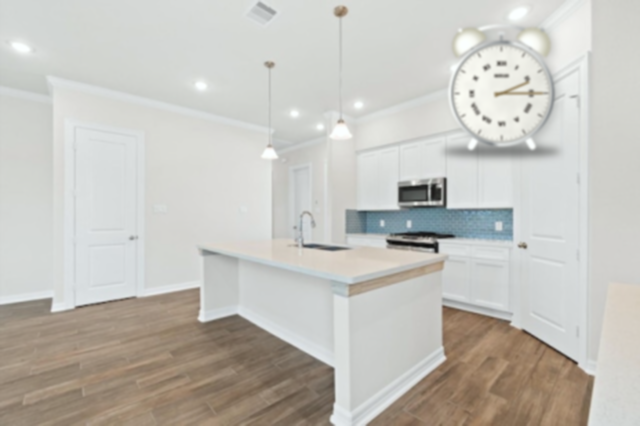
{"hour": 2, "minute": 15}
